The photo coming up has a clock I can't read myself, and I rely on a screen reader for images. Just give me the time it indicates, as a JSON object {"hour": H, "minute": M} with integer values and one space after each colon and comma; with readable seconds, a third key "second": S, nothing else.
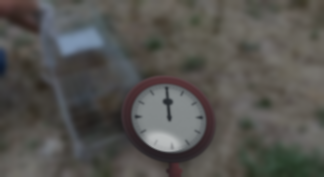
{"hour": 12, "minute": 0}
